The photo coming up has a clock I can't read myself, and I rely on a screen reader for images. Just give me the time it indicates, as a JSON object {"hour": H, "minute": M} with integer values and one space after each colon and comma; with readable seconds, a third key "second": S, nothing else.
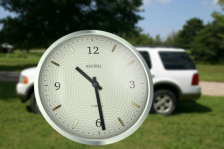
{"hour": 10, "minute": 29}
